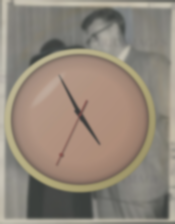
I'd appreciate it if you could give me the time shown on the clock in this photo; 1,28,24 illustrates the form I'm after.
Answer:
4,55,34
